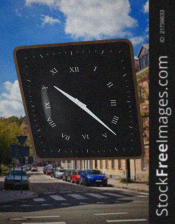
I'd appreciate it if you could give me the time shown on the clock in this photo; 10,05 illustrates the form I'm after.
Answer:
10,23
